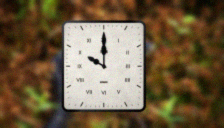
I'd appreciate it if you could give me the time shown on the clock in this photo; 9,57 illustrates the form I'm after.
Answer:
10,00
